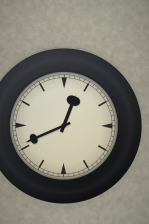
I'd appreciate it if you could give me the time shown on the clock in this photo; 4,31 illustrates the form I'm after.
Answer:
12,41
